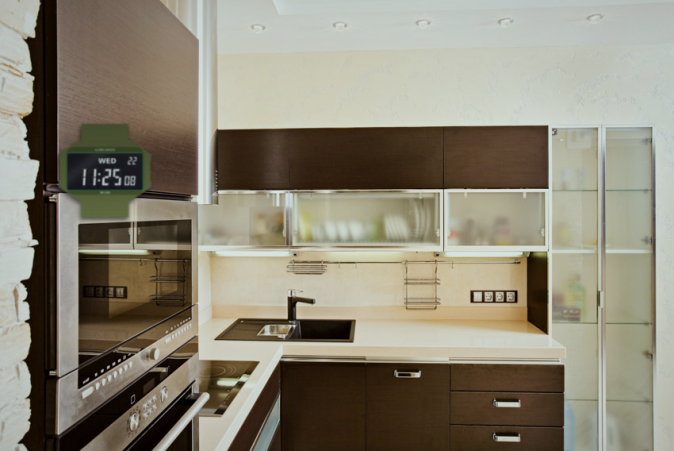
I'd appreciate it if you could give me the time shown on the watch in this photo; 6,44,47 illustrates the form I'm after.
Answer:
11,25,08
